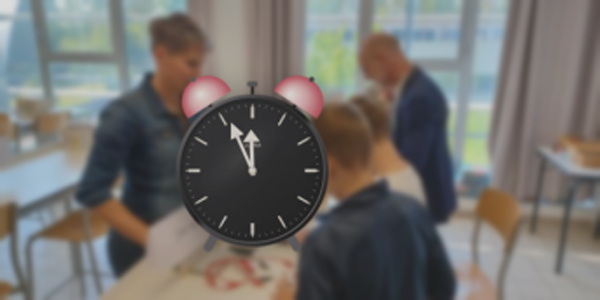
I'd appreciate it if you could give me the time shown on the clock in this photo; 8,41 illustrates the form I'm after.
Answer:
11,56
